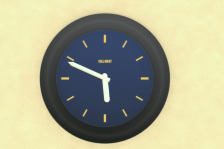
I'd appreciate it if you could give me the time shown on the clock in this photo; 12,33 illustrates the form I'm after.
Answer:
5,49
